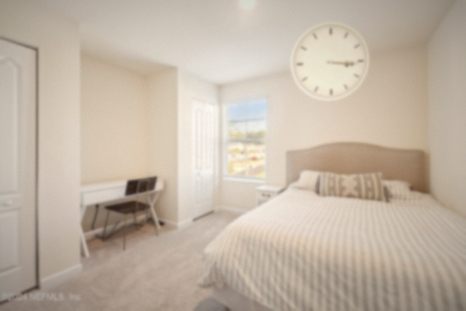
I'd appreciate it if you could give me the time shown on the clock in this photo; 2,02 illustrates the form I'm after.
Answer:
3,16
